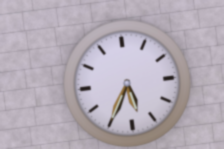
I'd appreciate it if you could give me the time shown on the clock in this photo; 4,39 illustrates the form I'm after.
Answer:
5,35
